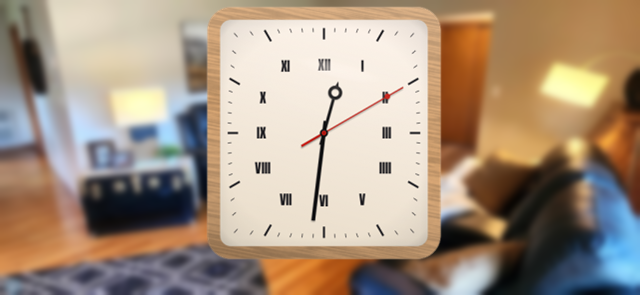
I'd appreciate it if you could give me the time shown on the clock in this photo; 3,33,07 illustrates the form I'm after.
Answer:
12,31,10
